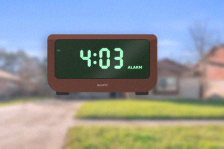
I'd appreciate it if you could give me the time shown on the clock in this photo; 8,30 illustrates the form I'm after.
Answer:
4,03
